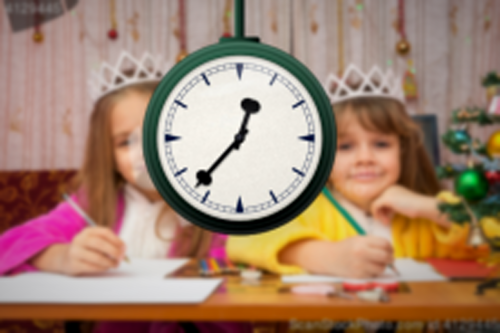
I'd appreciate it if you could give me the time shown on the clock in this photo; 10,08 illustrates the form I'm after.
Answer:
12,37
